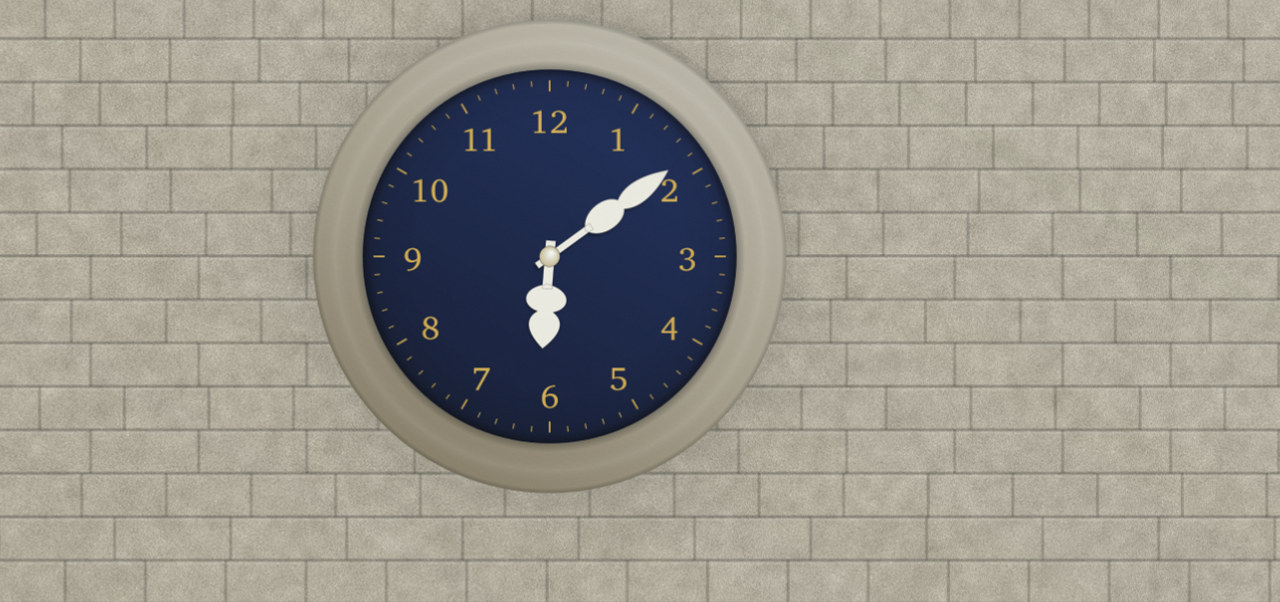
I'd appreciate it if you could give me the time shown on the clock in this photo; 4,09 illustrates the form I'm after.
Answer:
6,09
